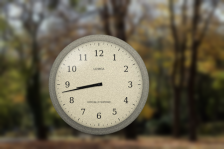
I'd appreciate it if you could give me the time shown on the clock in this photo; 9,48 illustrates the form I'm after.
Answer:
8,43
